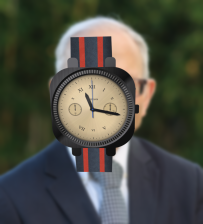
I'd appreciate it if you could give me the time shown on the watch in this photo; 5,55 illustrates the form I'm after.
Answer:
11,17
